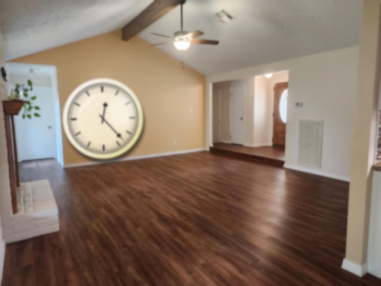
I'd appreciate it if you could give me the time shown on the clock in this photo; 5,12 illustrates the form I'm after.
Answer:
12,23
